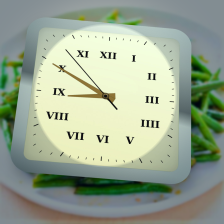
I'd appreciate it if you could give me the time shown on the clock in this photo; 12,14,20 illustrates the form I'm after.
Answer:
8,49,53
